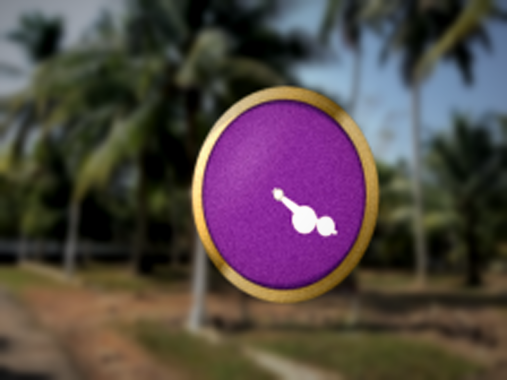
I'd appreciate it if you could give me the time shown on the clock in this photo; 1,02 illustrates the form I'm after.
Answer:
4,20
